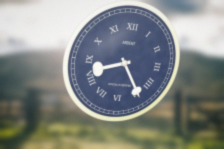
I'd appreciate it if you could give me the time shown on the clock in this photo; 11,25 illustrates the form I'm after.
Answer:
8,24
